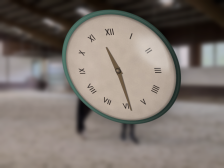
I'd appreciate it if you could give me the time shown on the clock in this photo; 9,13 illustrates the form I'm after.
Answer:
11,29
